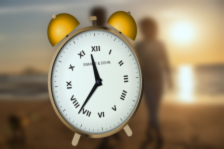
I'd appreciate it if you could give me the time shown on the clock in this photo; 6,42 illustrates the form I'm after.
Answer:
11,37
